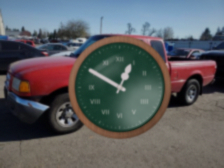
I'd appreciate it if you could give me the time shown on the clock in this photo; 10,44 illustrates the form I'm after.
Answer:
12,50
